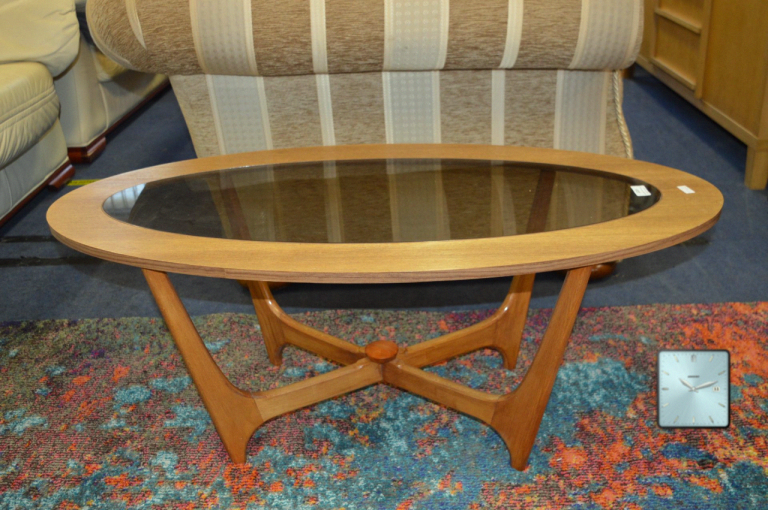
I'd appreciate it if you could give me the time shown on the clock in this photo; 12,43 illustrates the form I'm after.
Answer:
10,12
